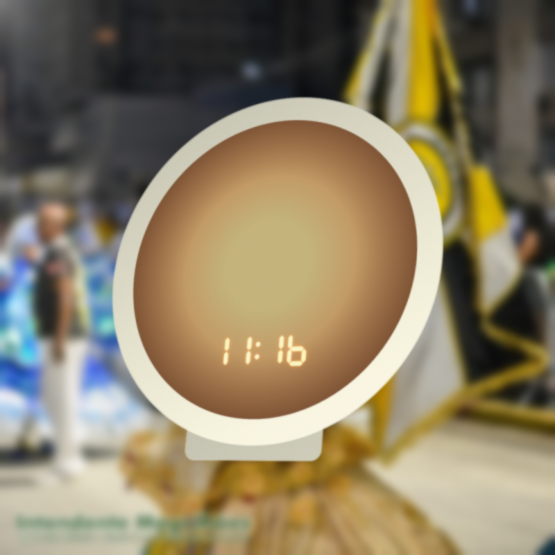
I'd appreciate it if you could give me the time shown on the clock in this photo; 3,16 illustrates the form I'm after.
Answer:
11,16
